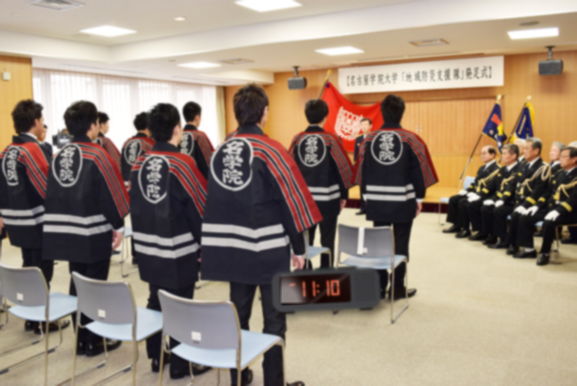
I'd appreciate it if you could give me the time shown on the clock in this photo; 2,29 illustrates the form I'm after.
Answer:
11,10
